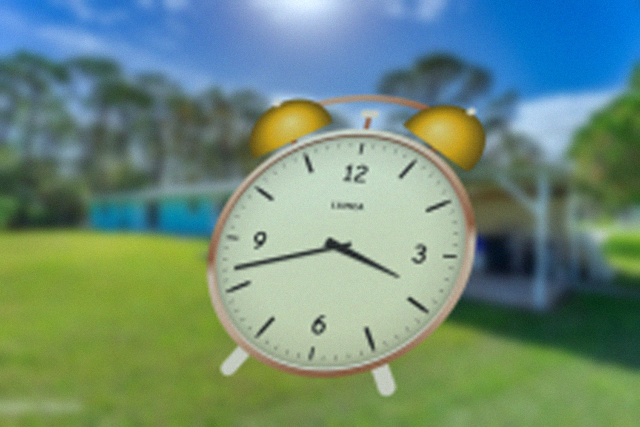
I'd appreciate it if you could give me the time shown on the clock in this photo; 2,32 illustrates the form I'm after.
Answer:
3,42
